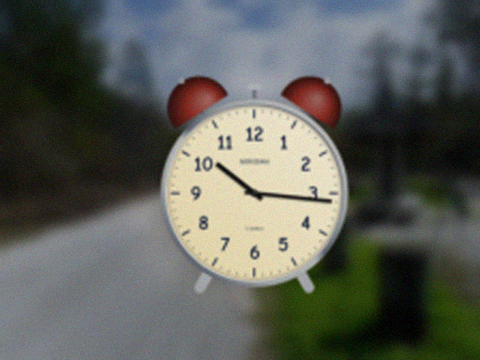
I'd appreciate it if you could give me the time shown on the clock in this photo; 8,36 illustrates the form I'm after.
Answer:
10,16
